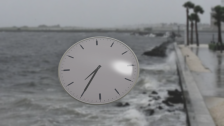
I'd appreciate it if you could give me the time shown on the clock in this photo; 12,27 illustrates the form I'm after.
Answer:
7,35
